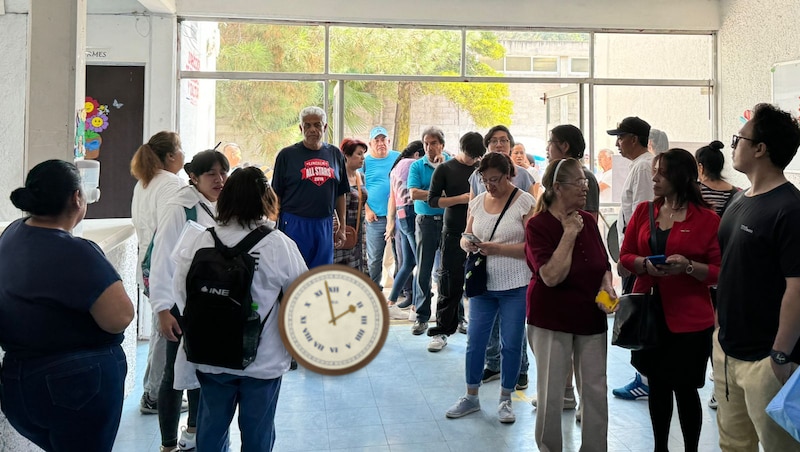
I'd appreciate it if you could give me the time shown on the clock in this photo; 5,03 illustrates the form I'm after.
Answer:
1,58
